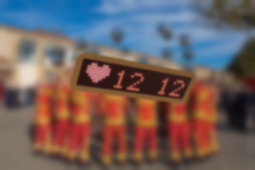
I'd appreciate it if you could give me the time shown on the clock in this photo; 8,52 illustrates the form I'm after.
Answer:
12,12
